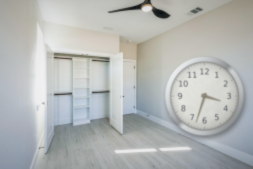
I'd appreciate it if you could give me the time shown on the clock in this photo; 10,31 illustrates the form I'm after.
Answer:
3,33
